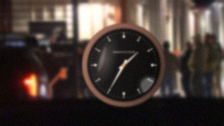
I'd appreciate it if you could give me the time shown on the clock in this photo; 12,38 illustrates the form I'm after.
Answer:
1,35
